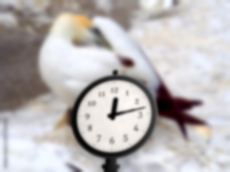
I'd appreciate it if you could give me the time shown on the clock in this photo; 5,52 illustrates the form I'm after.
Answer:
12,13
